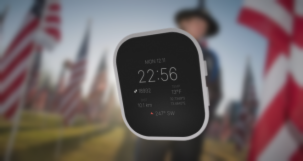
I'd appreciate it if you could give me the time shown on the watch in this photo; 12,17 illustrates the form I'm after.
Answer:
22,56
